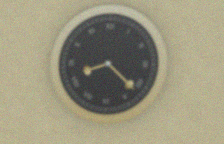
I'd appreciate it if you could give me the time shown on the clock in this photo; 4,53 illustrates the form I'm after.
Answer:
8,22
